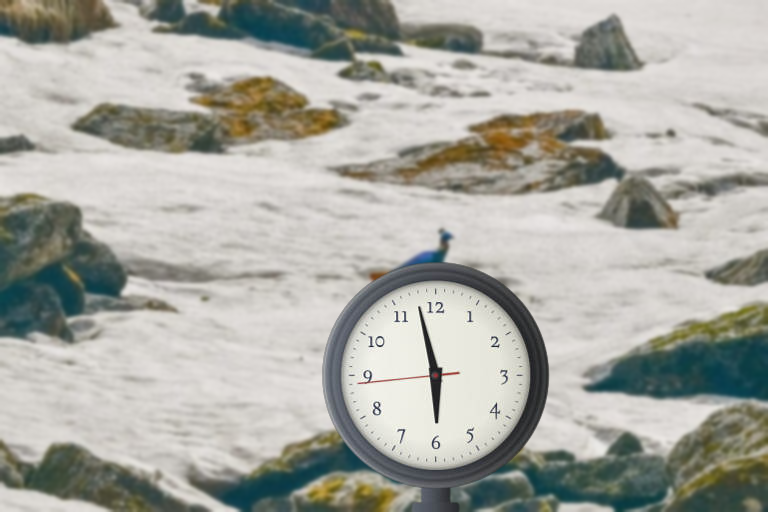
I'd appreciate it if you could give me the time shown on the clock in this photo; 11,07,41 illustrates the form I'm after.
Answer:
5,57,44
